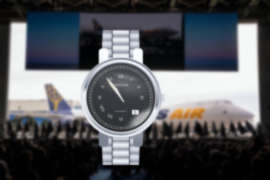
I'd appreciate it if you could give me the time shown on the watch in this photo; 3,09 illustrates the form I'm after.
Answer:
10,54
